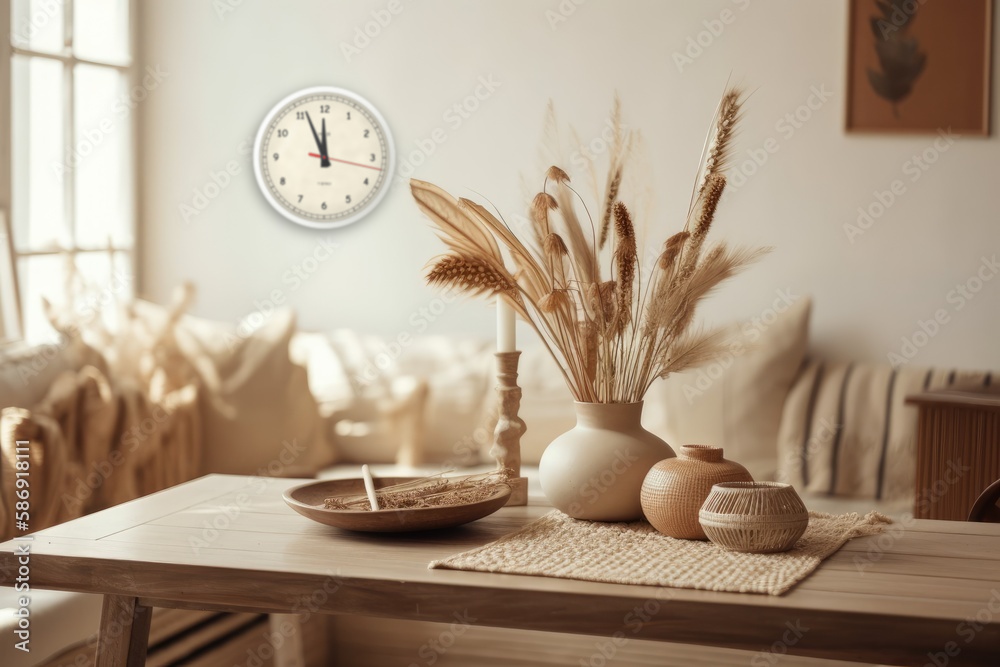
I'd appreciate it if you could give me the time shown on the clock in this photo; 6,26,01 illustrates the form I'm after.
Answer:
11,56,17
